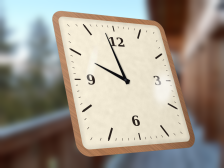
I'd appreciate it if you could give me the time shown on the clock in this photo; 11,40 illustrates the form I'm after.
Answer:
9,58
